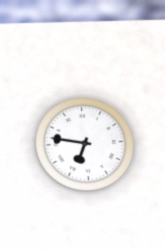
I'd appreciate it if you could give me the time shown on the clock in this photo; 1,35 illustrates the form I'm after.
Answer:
6,47
